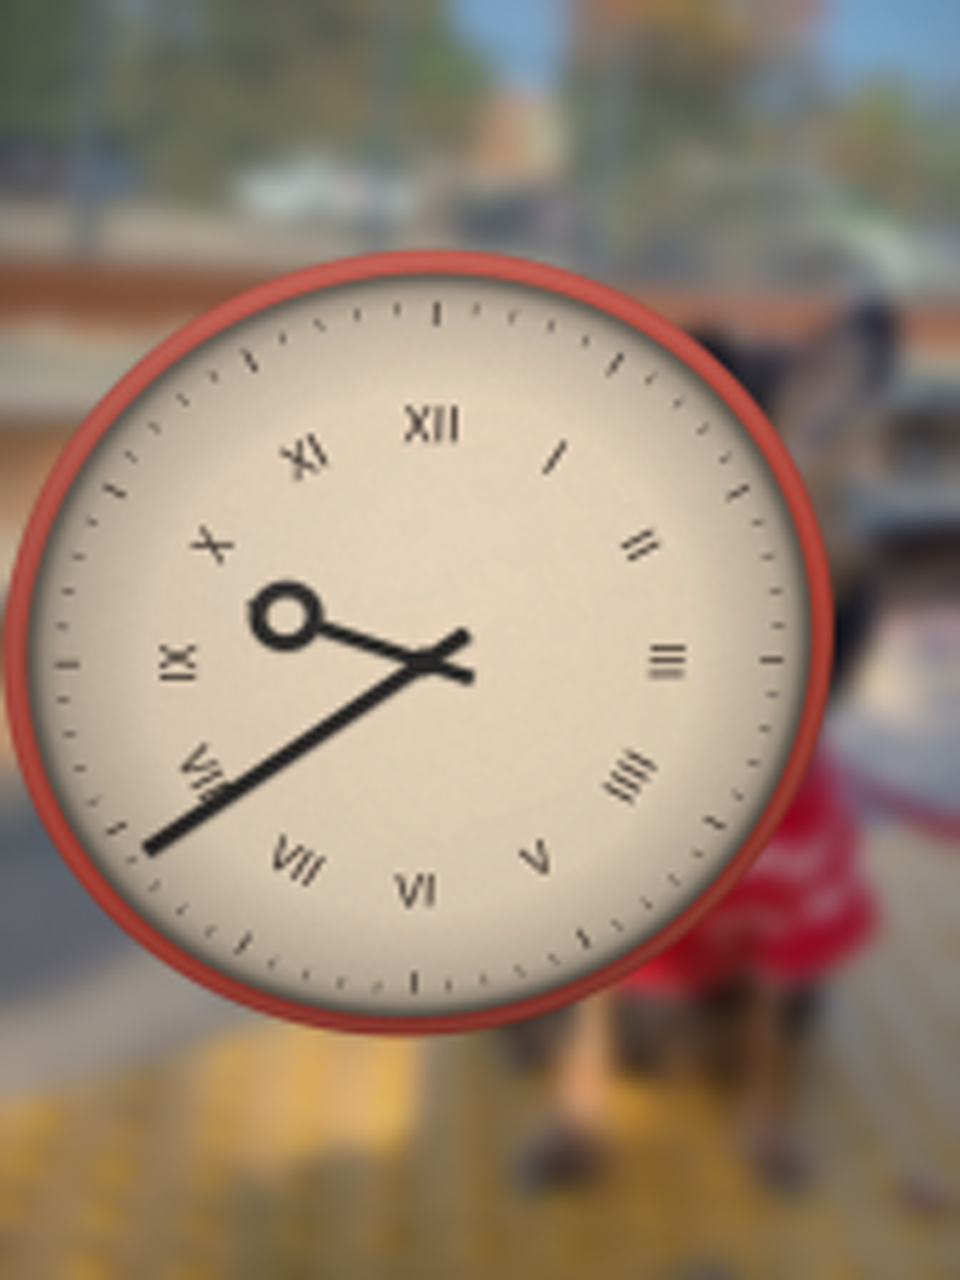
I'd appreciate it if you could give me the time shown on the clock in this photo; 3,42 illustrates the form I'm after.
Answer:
9,39
